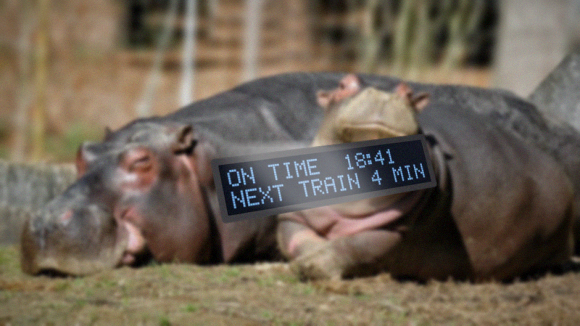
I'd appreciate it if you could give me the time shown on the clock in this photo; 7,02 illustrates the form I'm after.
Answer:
18,41
